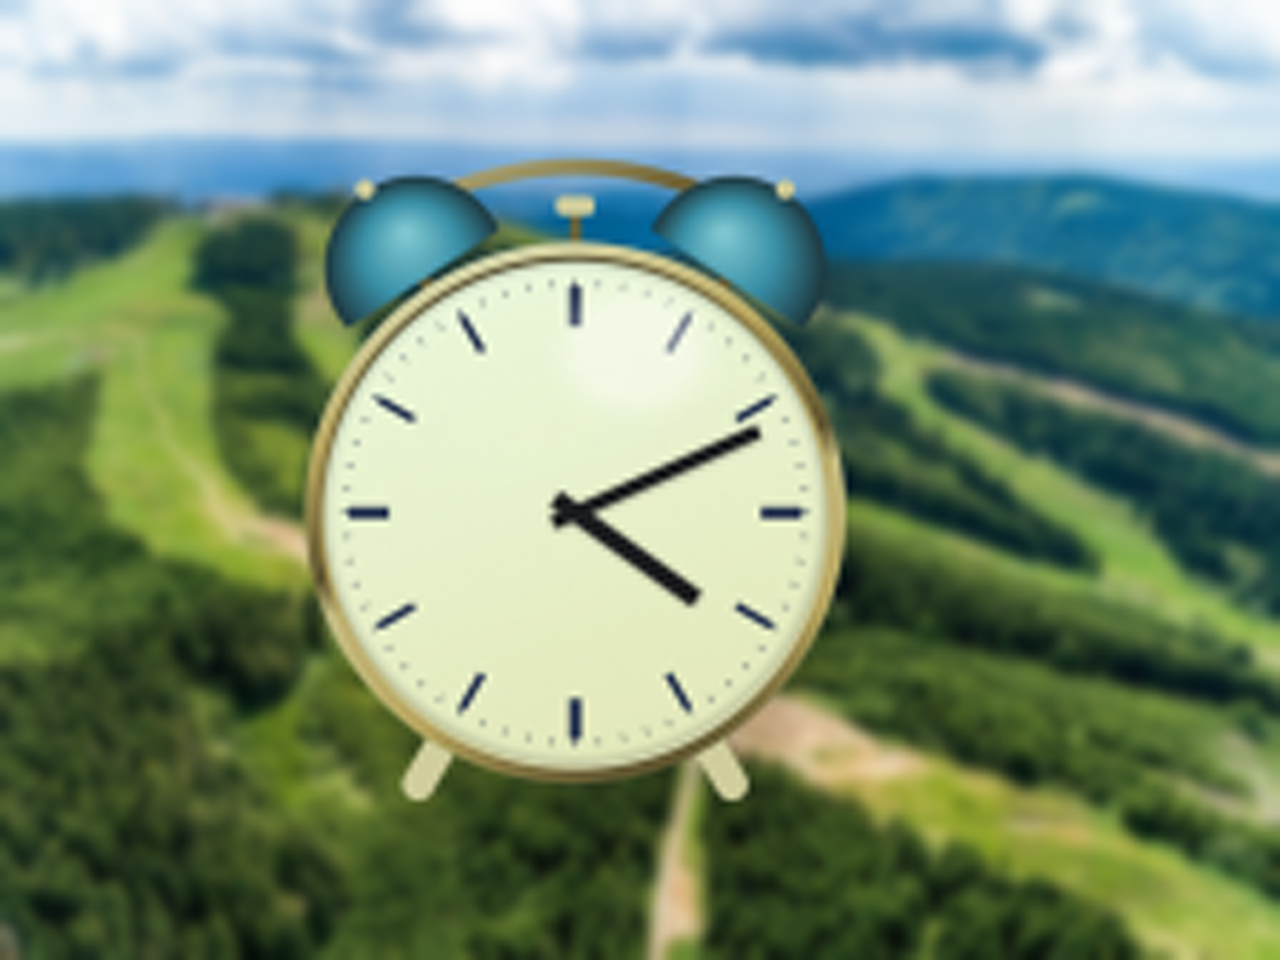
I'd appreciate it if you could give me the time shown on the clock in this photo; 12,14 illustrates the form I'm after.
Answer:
4,11
